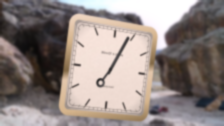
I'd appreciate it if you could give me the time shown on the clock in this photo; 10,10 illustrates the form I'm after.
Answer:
7,04
